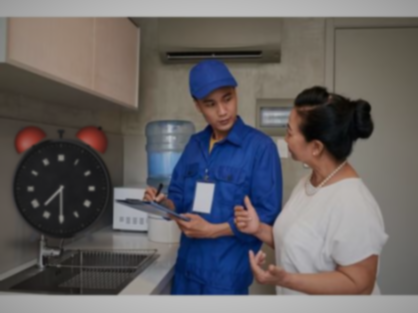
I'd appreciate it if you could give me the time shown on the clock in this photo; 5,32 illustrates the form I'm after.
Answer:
7,30
